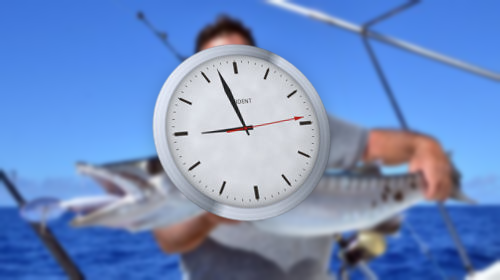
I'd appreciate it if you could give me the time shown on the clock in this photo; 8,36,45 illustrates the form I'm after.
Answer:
8,57,14
